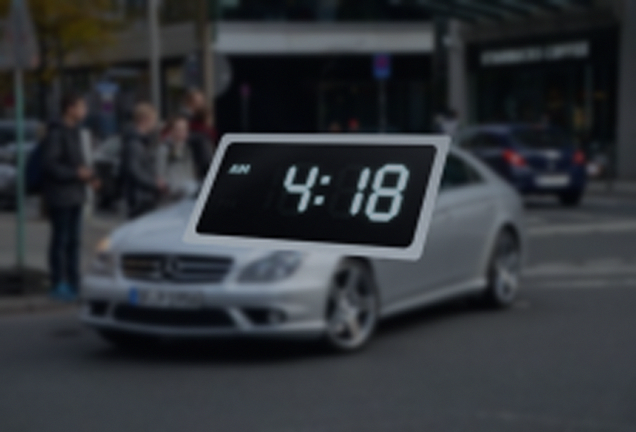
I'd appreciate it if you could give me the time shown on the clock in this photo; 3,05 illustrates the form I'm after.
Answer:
4,18
